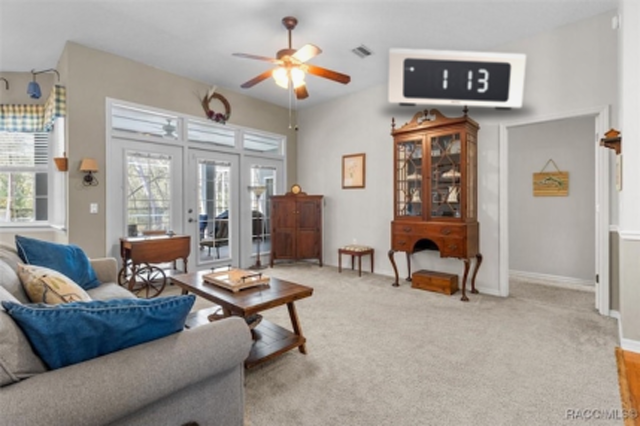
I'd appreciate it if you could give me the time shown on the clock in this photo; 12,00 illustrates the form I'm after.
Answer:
1,13
